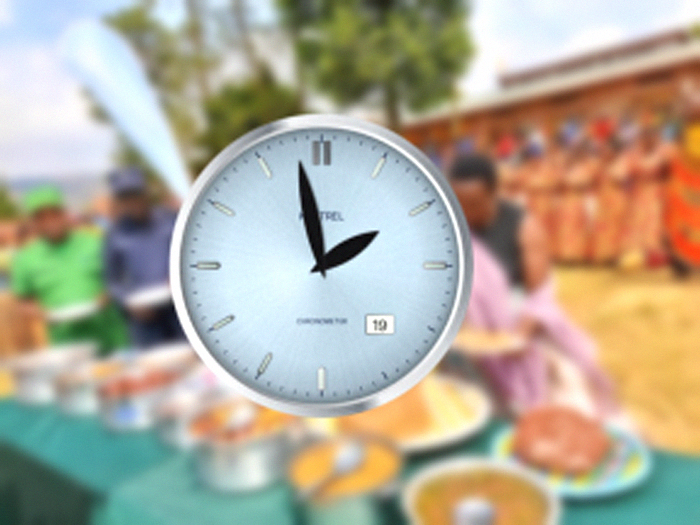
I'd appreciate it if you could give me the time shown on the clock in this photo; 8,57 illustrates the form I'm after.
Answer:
1,58
